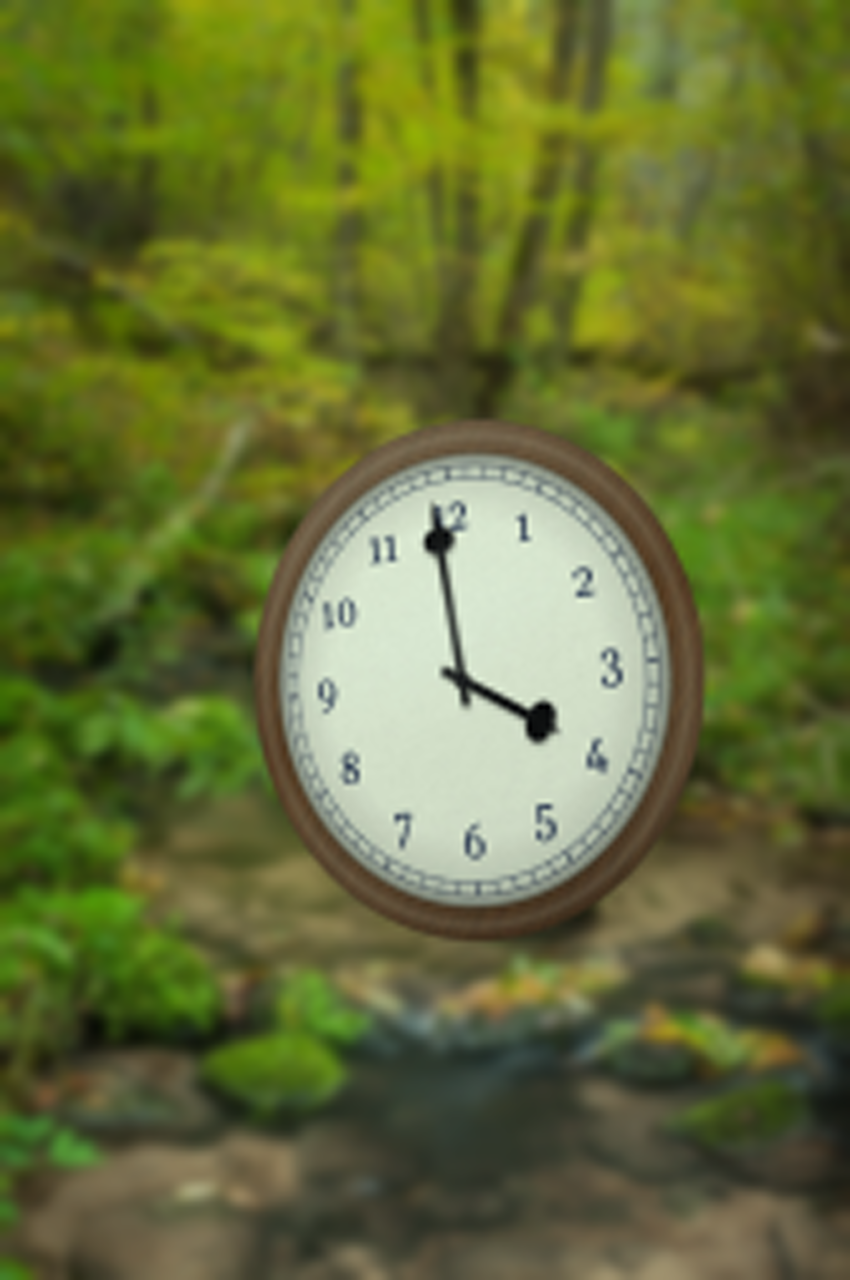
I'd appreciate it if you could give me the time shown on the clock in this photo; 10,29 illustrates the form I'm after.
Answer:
3,59
